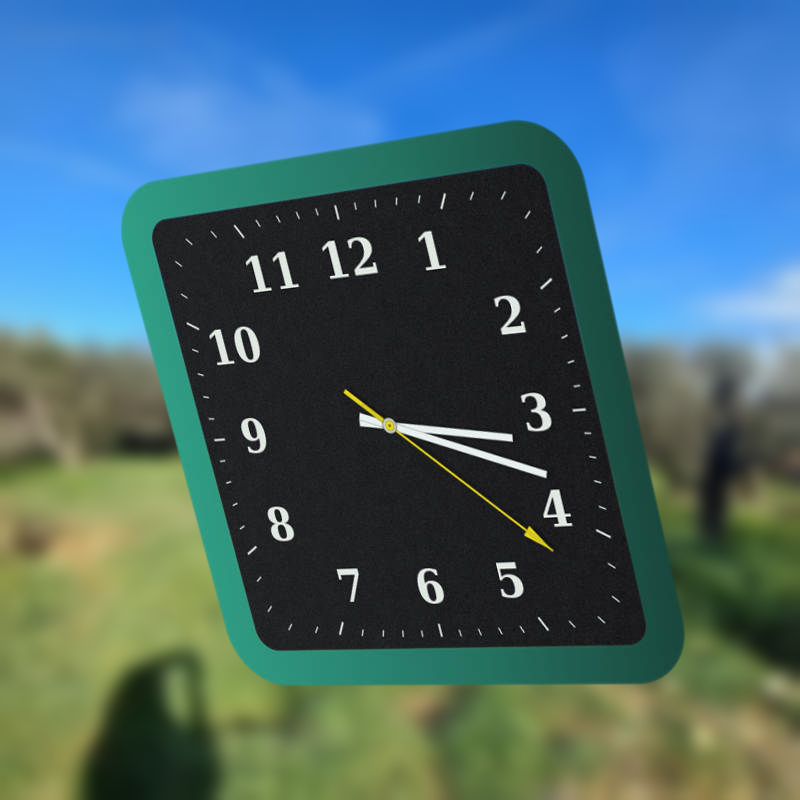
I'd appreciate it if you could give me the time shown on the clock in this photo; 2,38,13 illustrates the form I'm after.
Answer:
3,18,22
